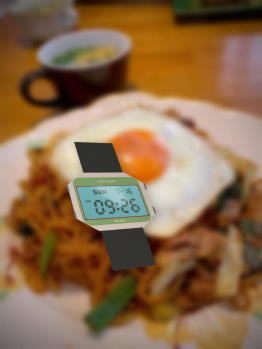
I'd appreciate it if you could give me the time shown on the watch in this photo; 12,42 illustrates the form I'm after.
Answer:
9,26
